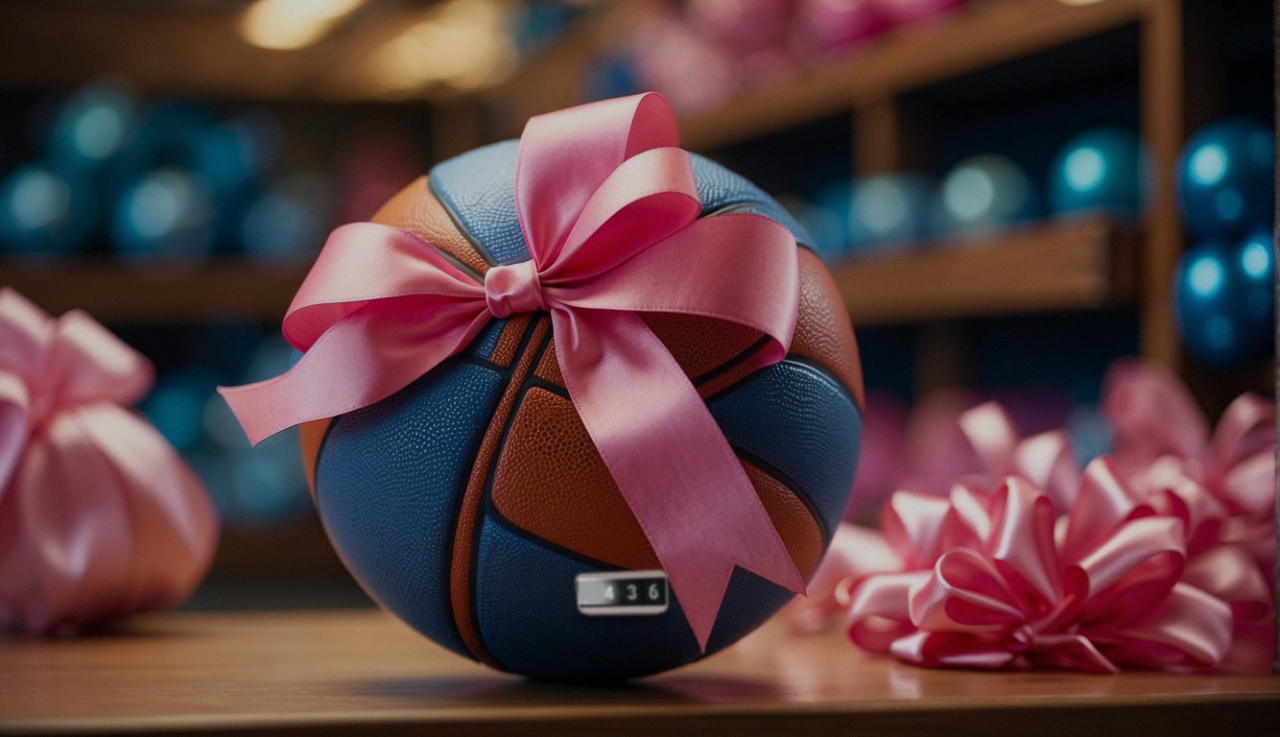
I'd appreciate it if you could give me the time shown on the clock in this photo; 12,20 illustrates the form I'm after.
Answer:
4,36
